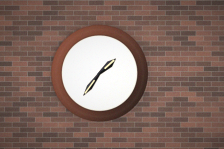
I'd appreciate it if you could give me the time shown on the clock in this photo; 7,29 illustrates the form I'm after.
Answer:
1,36
